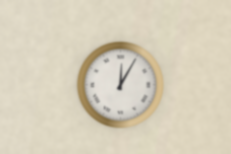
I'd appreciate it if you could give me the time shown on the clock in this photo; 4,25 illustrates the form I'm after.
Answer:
12,05
